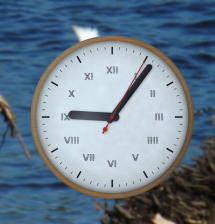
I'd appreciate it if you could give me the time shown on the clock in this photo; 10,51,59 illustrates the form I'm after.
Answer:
9,06,05
